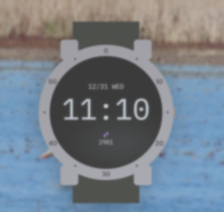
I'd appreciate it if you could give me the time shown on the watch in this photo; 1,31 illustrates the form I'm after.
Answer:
11,10
